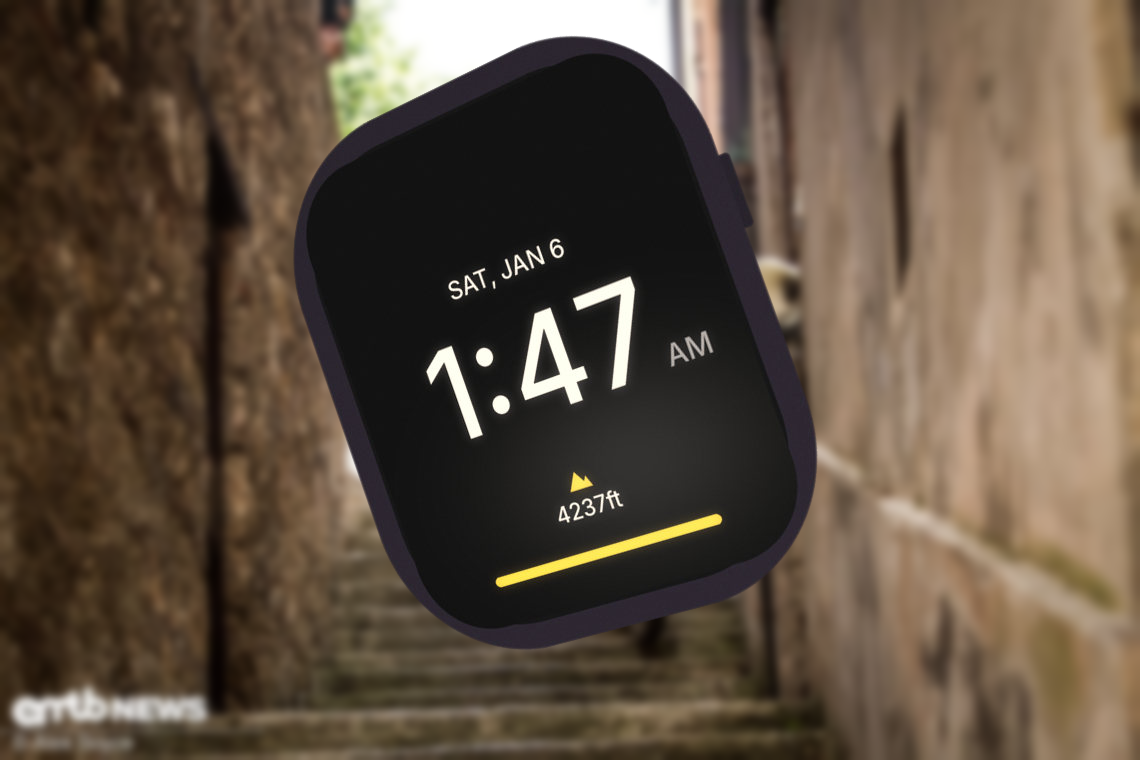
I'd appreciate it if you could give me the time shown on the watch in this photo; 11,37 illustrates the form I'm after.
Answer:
1,47
